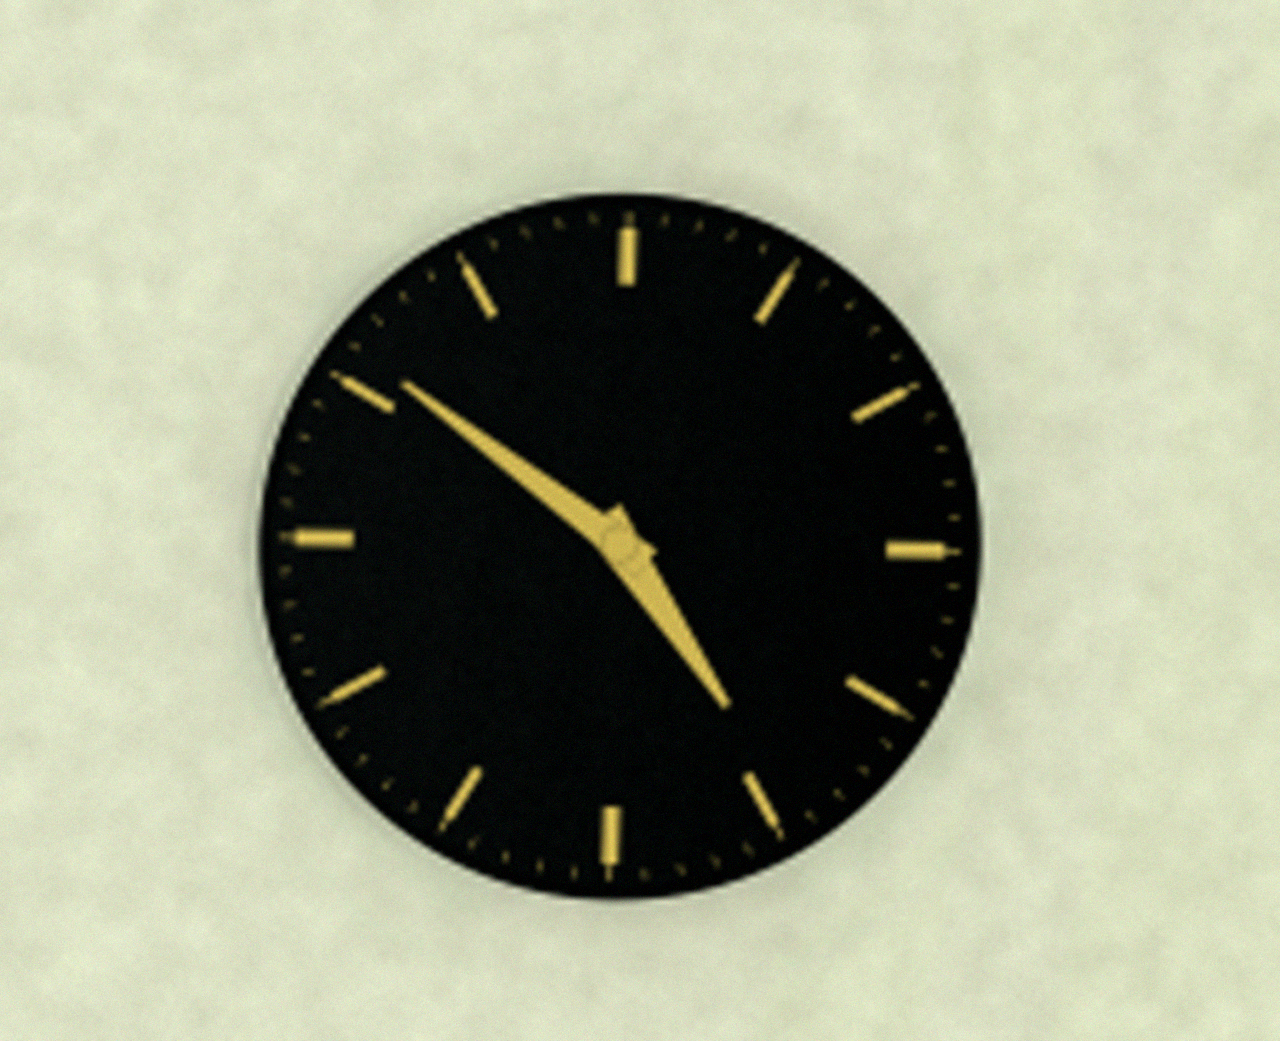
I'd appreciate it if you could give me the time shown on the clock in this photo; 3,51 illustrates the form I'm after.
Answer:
4,51
